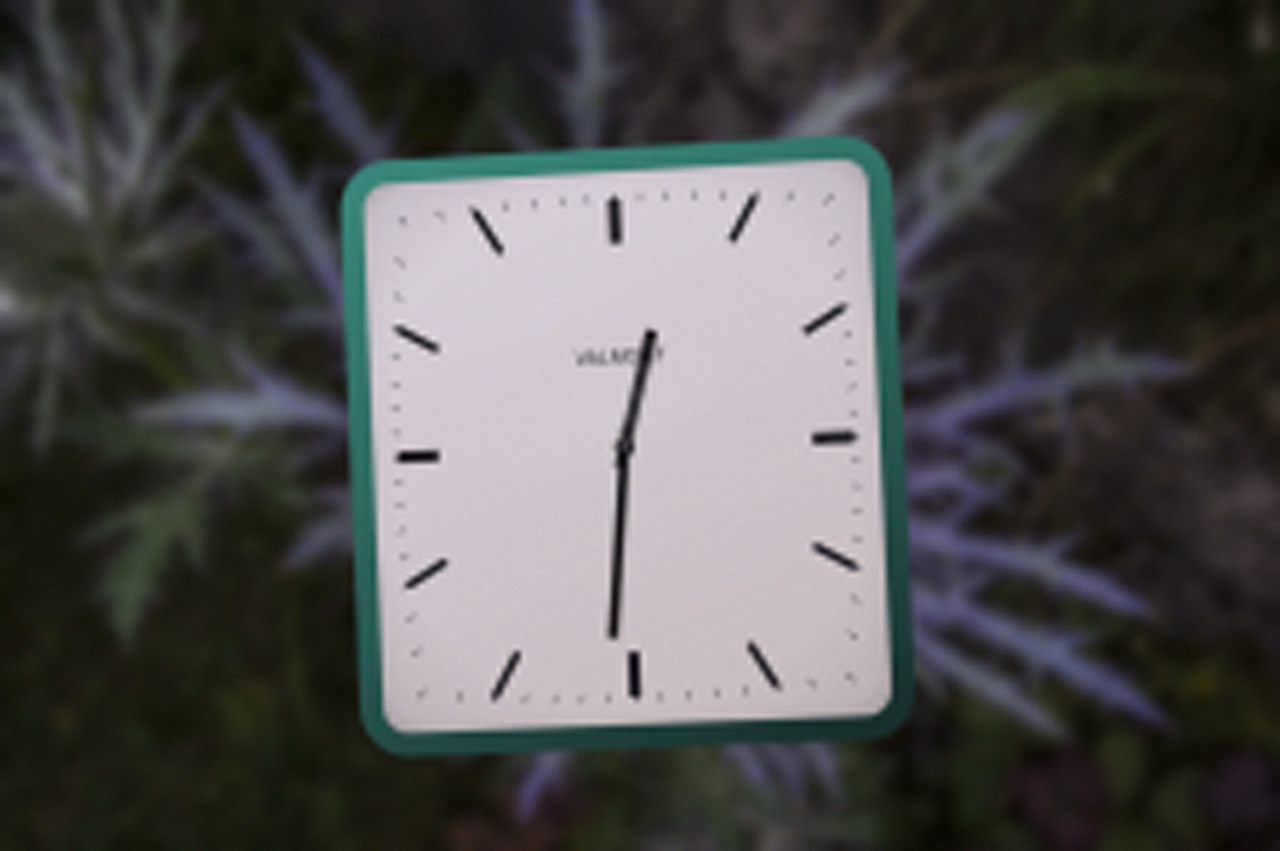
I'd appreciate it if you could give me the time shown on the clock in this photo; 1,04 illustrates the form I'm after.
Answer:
12,31
